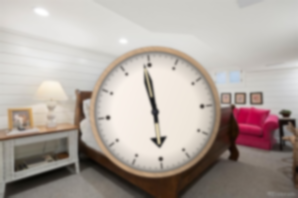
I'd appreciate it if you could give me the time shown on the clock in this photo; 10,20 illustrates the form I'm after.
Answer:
5,59
